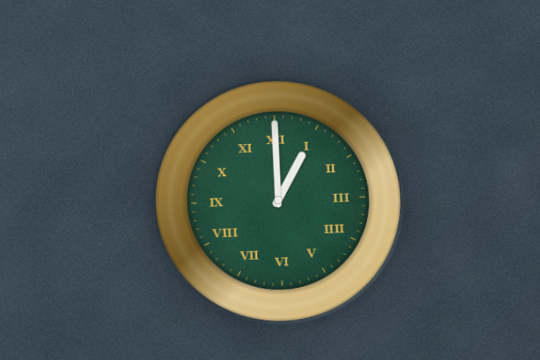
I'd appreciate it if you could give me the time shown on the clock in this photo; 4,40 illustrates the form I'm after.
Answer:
1,00
